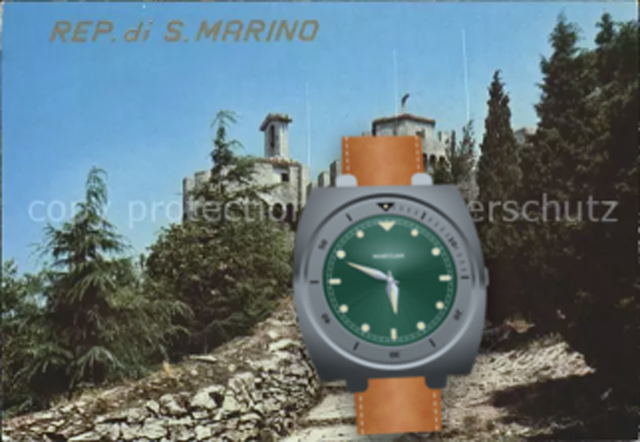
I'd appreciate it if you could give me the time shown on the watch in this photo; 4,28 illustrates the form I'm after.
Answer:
5,49
